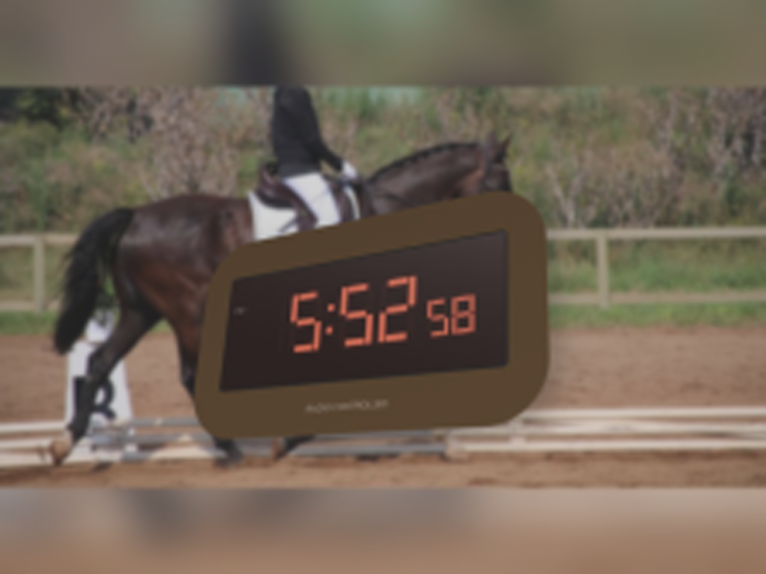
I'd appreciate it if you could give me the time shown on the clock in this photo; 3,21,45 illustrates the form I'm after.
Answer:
5,52,58
